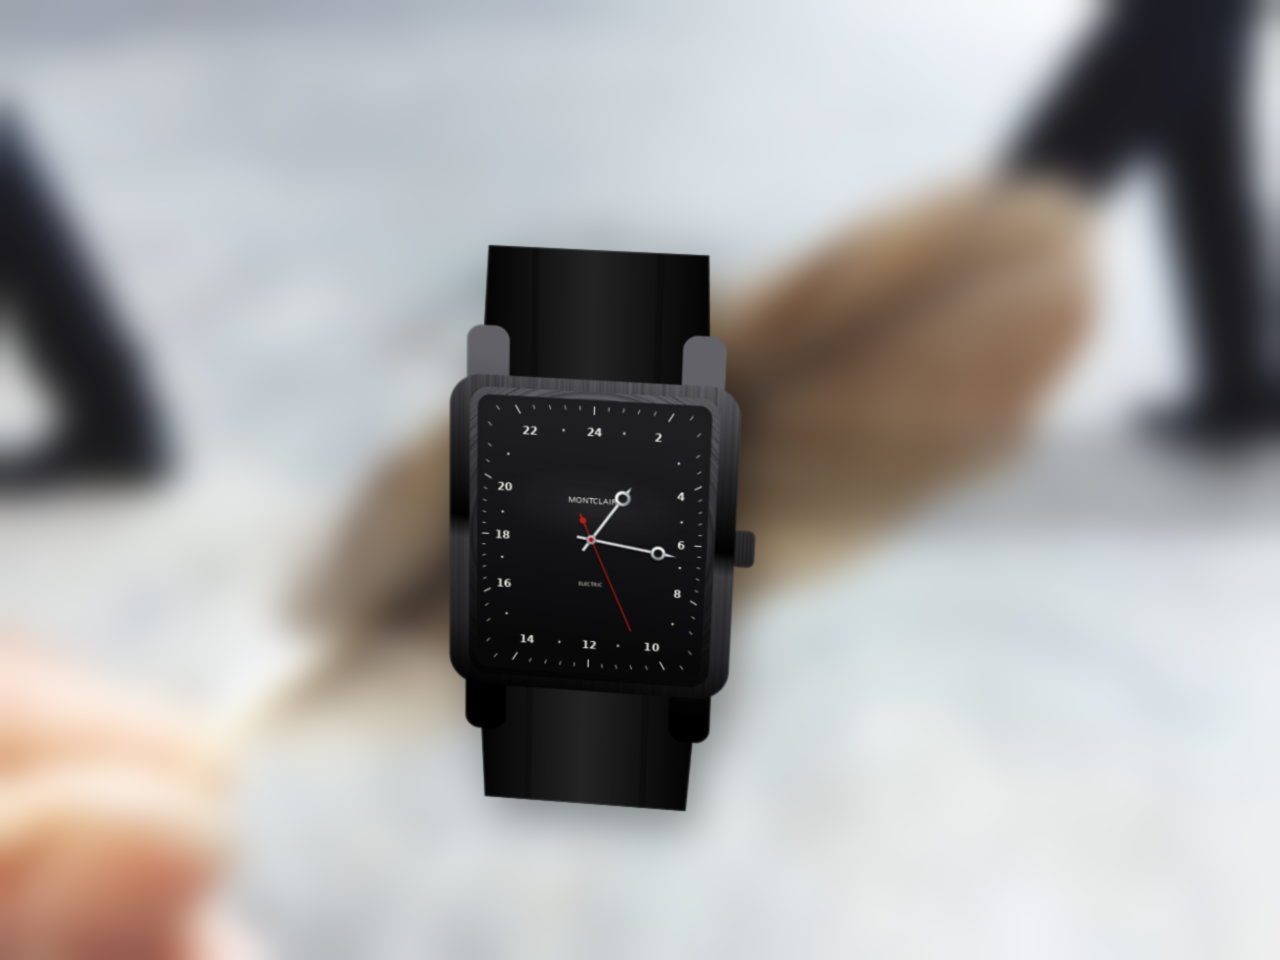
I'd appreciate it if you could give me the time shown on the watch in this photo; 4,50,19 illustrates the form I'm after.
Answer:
2,16,26
